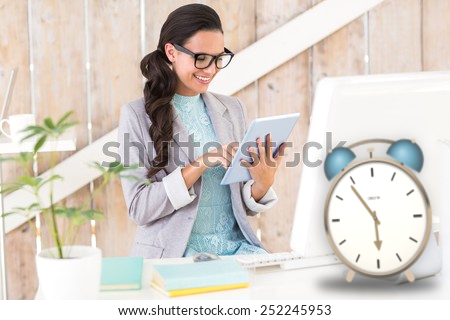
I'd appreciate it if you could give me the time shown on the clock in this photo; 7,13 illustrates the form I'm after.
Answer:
5,54
